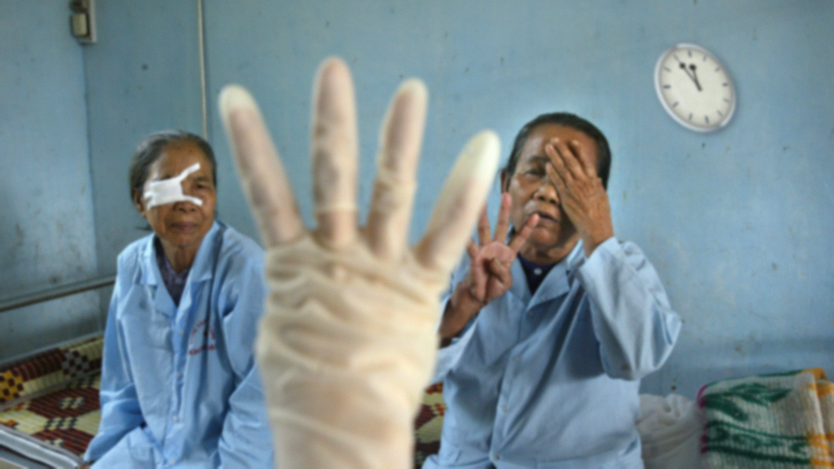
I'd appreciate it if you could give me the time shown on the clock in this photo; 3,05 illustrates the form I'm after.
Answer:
11,55
